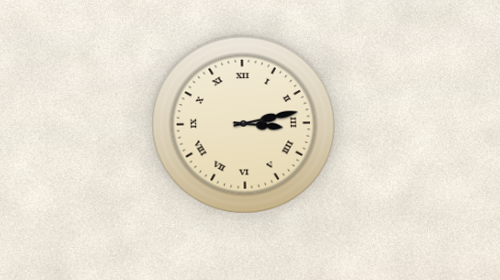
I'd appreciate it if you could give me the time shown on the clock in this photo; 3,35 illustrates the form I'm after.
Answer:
3,13
